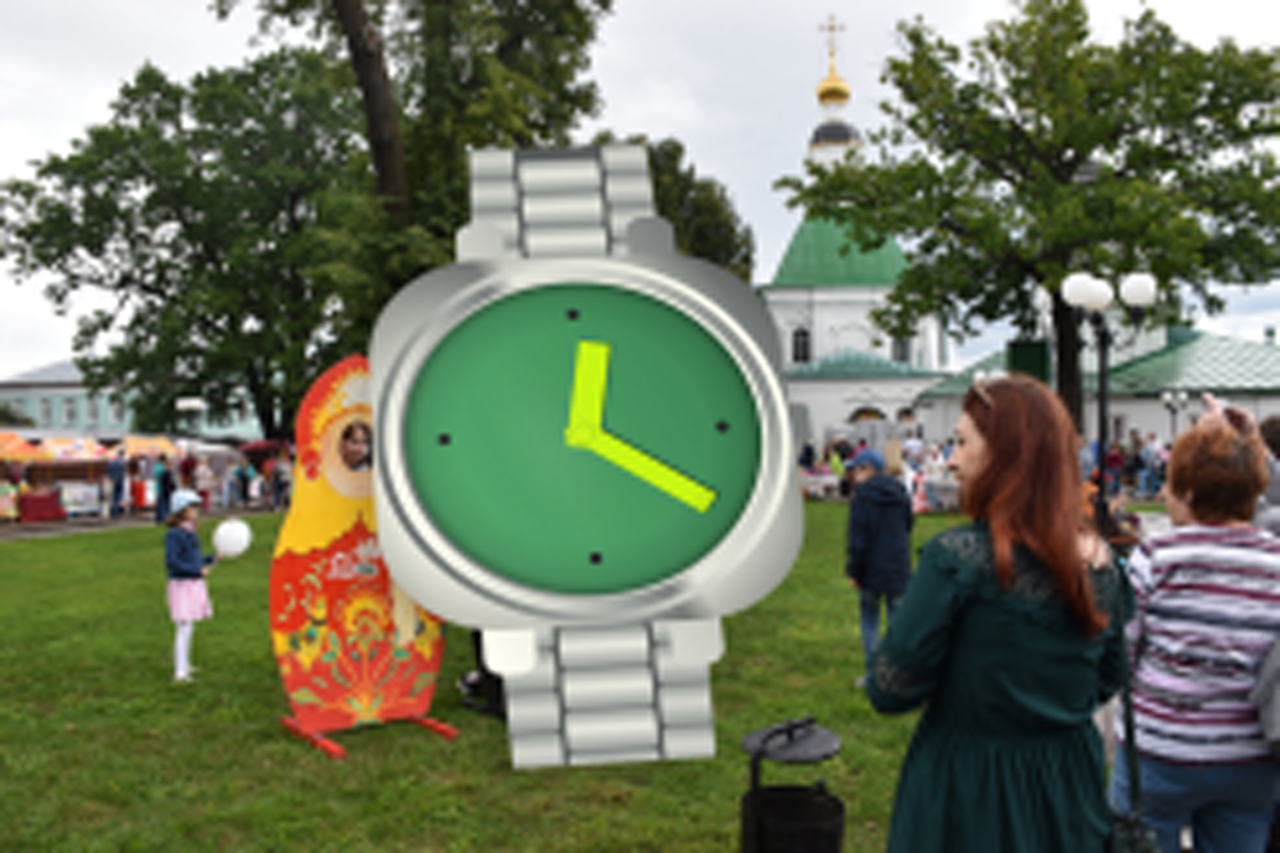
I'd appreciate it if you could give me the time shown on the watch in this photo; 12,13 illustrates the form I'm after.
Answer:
12,21
